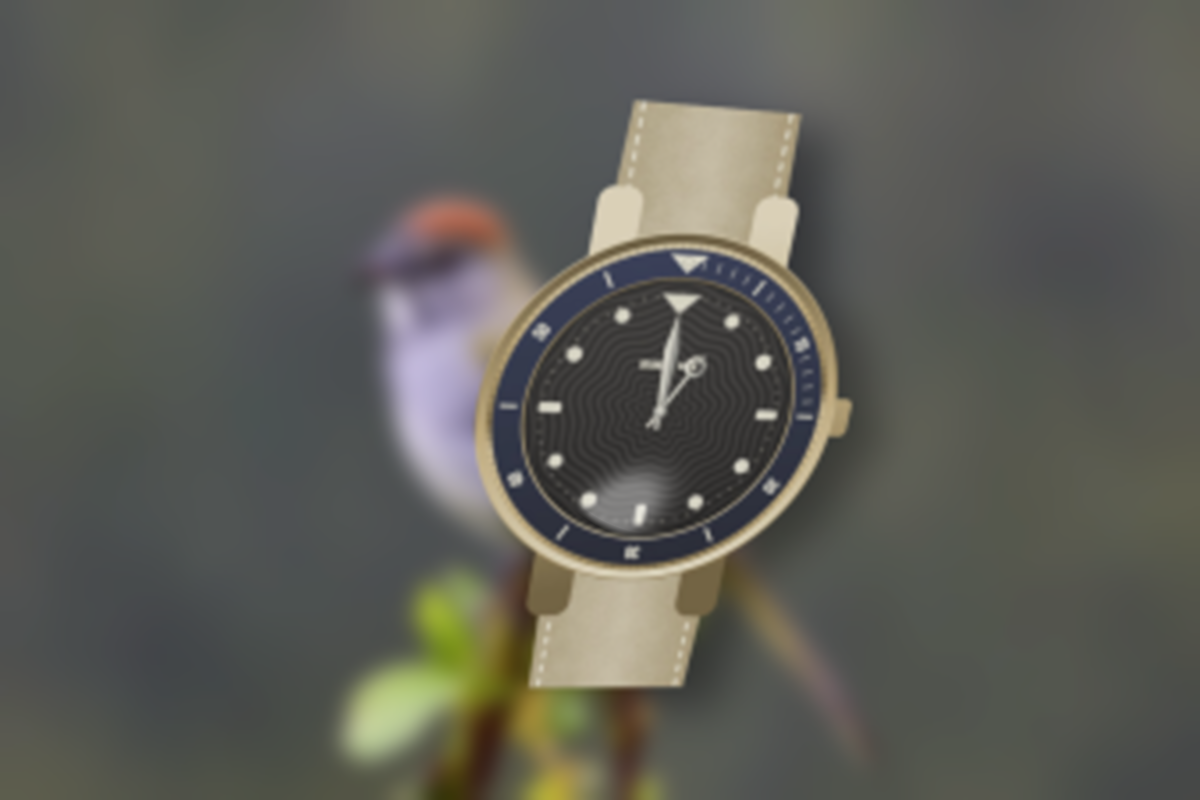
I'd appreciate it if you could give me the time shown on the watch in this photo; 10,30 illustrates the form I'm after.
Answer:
1,00
